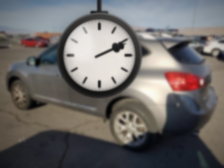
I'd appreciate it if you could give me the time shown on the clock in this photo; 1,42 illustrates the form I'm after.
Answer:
2,11
